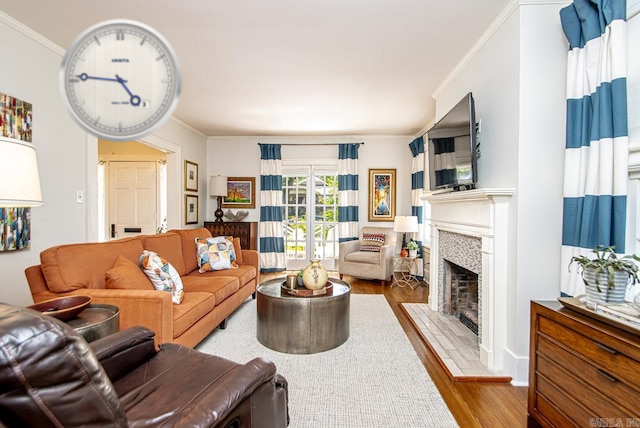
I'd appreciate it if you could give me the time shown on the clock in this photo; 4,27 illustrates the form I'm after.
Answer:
4,46
